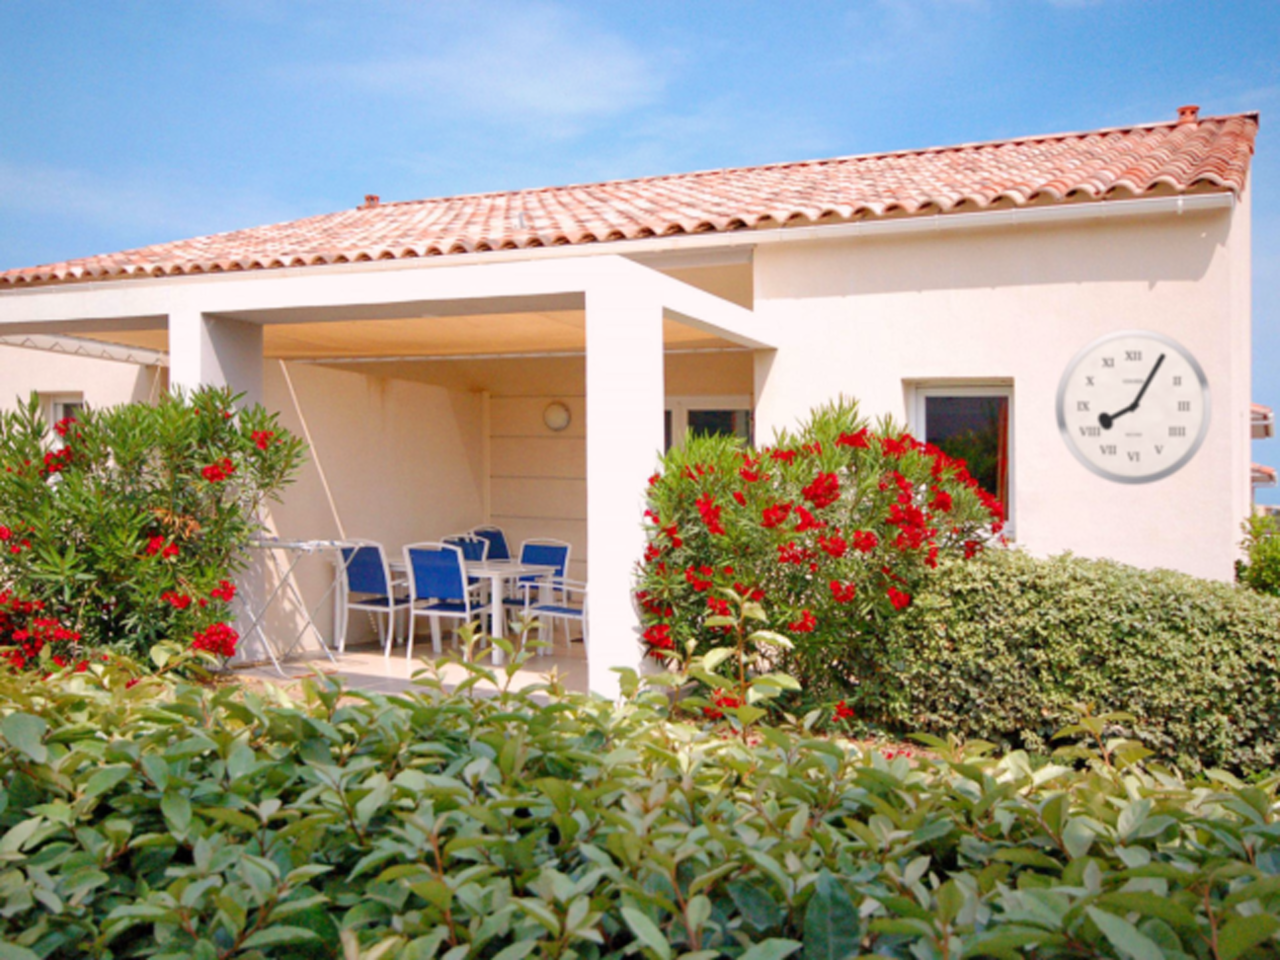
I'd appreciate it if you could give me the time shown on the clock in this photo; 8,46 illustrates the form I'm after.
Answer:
8,05
